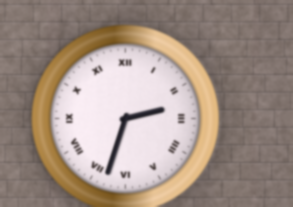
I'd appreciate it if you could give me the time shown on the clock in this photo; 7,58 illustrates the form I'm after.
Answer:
2,33
